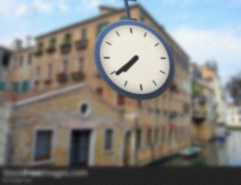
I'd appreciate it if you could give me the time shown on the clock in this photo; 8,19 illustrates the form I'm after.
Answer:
7,39
